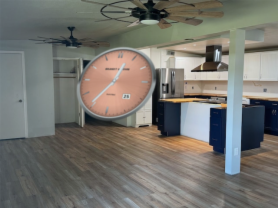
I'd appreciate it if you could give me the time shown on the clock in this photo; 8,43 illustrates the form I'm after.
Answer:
12,36
